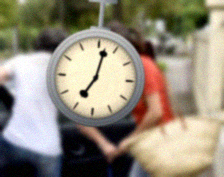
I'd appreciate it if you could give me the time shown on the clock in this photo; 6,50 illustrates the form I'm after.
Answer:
7,02
